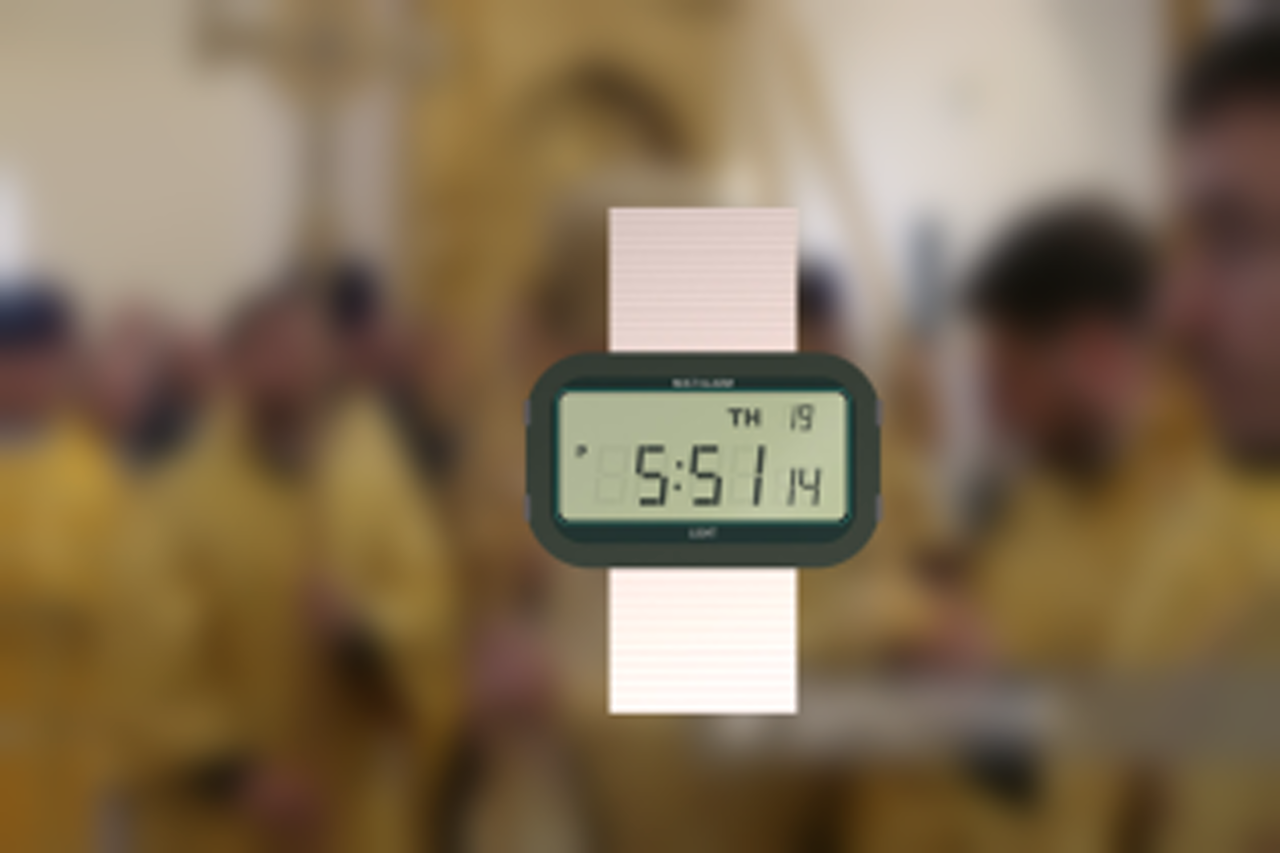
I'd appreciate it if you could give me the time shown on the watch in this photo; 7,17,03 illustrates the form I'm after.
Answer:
5,51,14
